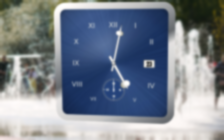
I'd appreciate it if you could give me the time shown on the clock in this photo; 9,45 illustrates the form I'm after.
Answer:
5,02
